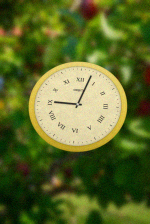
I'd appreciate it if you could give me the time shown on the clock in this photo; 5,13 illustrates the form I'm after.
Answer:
9,03
